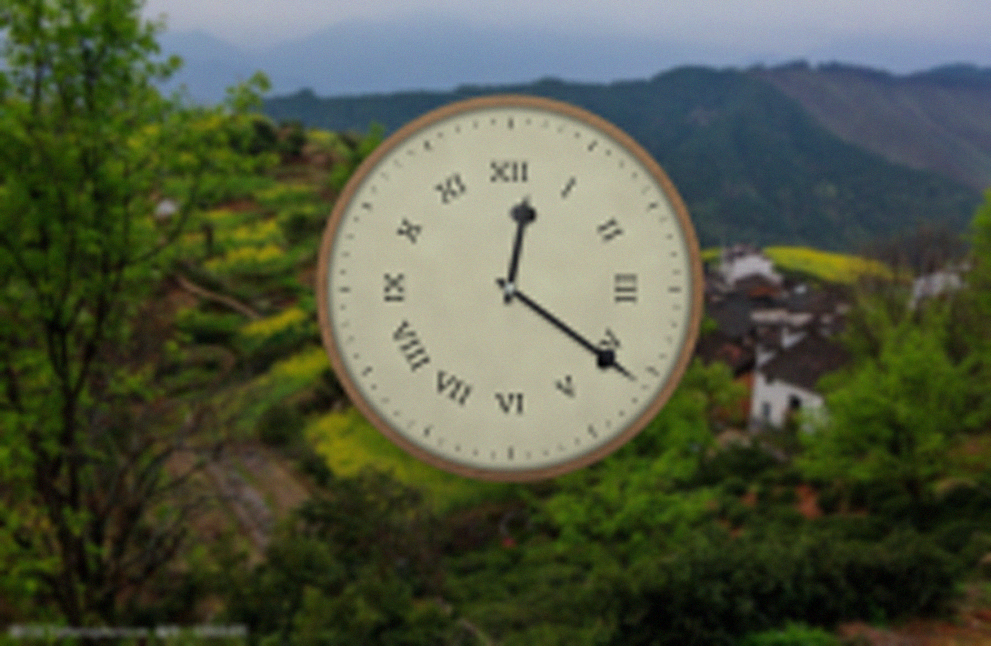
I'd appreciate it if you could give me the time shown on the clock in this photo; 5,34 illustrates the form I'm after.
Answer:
12,21
